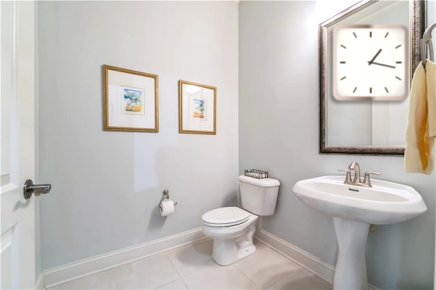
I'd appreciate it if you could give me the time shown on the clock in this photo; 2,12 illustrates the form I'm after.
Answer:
1,17
